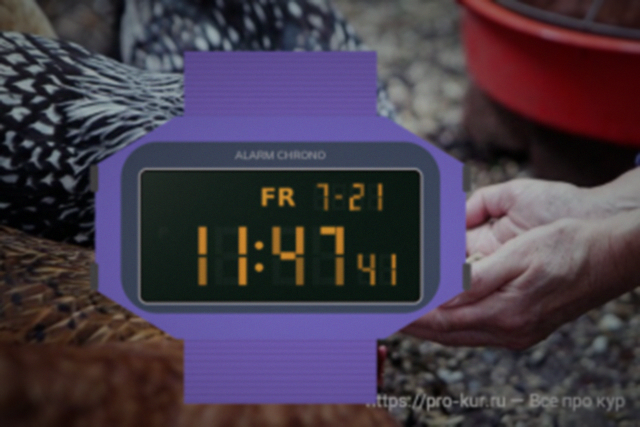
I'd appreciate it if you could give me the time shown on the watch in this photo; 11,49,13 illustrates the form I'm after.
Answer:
11,47,41
